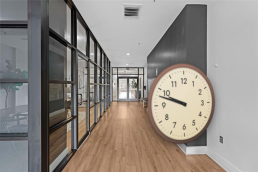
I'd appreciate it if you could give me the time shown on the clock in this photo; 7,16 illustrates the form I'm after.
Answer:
9,48
